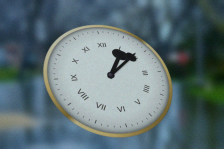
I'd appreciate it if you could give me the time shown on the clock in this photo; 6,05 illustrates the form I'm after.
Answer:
1,09
